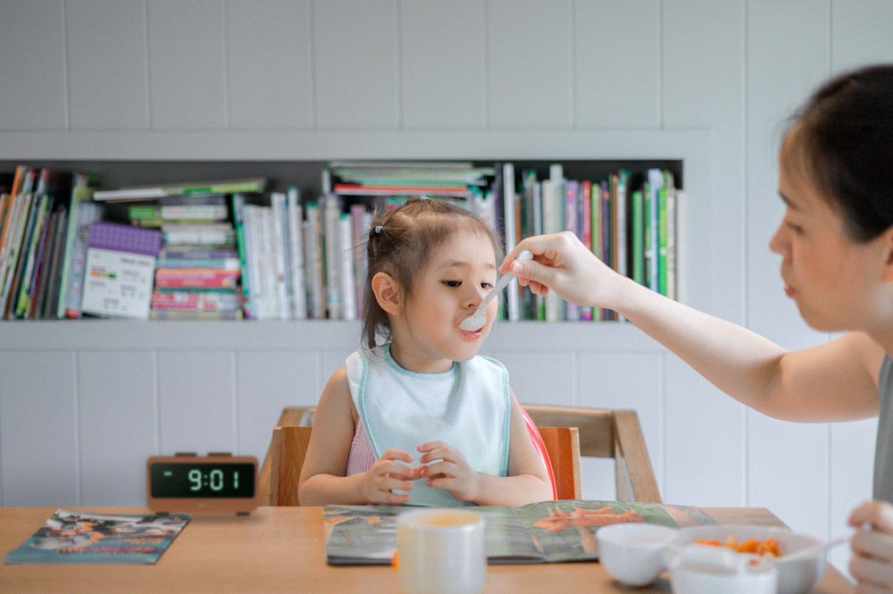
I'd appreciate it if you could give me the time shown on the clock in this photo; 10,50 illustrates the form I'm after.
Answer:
9,01
